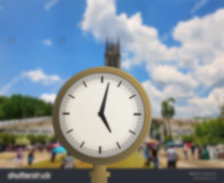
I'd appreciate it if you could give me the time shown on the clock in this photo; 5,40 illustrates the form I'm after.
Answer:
5,02
